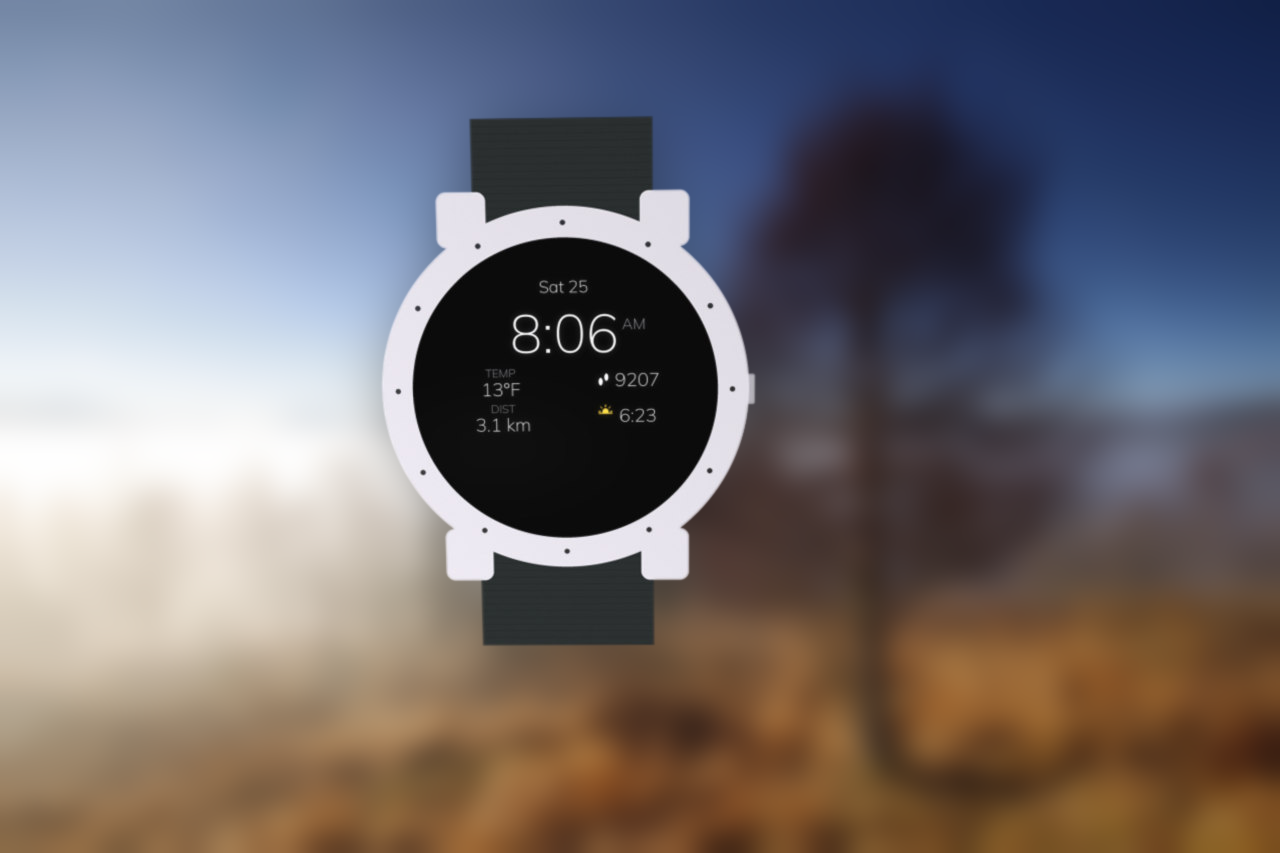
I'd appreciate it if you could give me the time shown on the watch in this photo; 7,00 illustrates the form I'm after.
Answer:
8,06
